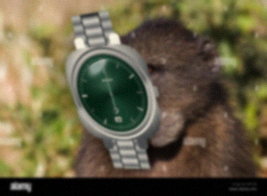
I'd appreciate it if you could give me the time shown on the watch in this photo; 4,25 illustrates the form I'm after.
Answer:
6,00
